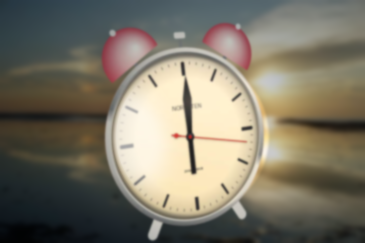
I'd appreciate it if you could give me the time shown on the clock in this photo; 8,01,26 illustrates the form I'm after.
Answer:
6,00,17
